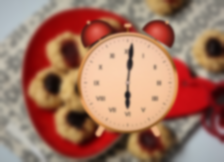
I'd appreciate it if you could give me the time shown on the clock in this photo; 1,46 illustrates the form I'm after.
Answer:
6,01
